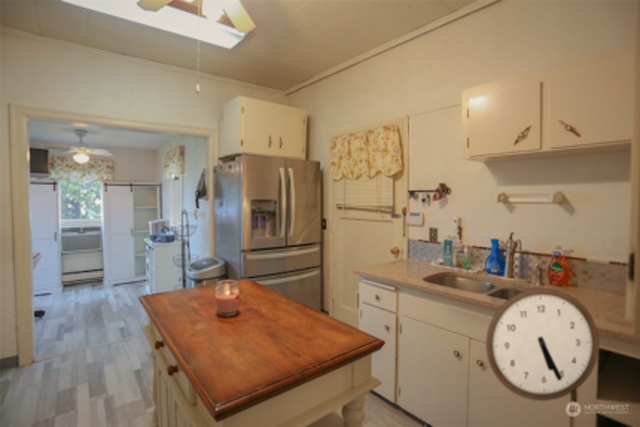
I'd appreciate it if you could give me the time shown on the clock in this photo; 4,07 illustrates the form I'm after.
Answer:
5,26
